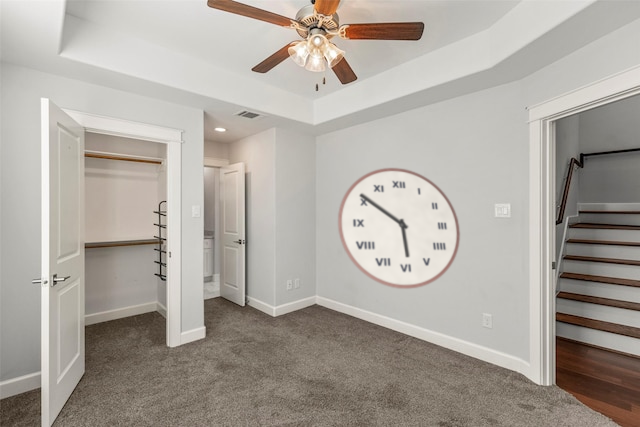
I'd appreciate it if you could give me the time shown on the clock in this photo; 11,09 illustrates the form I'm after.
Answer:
5,51
